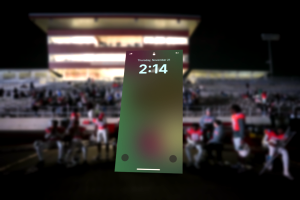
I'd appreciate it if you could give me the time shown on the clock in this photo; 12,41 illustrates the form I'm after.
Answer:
2,14
